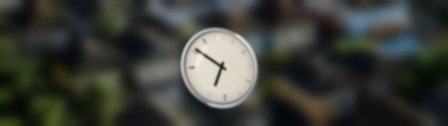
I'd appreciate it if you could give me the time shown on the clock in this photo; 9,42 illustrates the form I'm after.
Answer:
6,51
